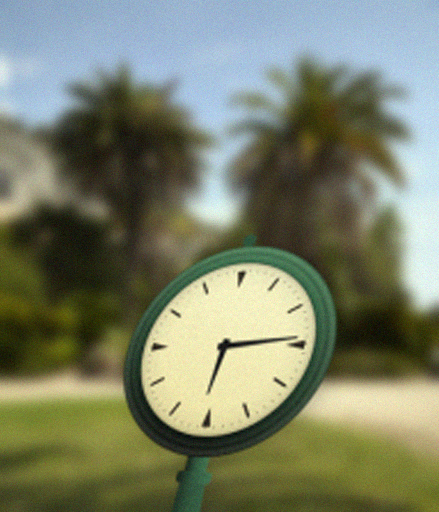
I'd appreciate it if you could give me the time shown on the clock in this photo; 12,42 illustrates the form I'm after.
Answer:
6,14
